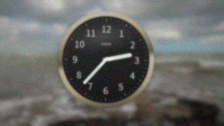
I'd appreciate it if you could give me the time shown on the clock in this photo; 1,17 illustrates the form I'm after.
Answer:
2,37
